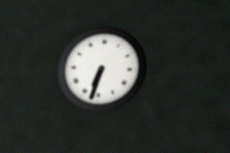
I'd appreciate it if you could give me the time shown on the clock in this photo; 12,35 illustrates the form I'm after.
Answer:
6,32
